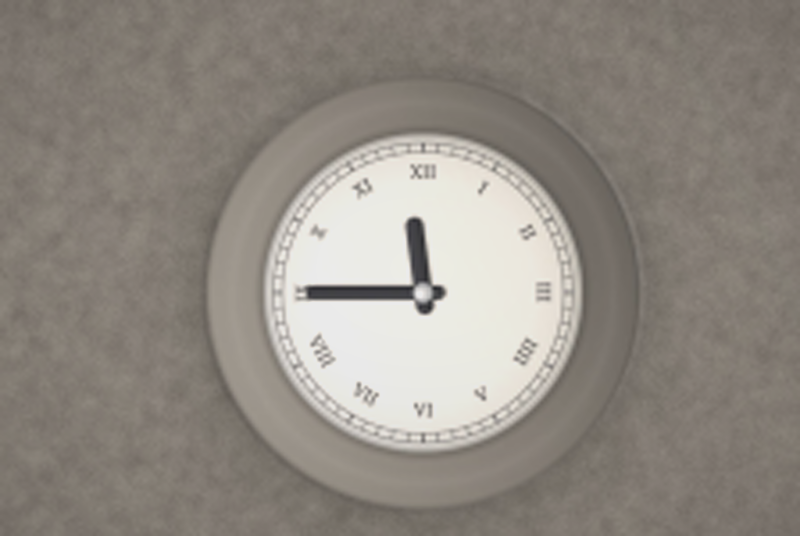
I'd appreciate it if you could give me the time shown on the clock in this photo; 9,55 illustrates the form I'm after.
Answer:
11,45
